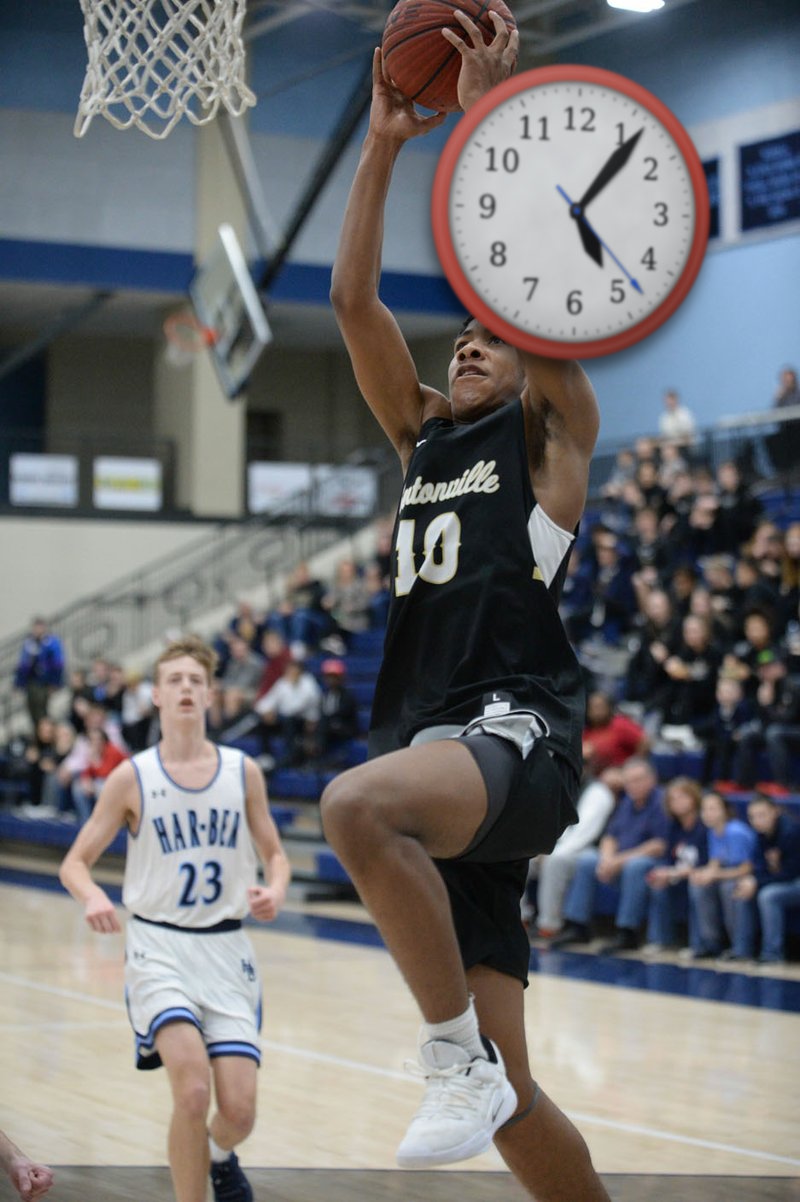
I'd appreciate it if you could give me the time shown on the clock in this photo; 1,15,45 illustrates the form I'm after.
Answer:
5,06,23
